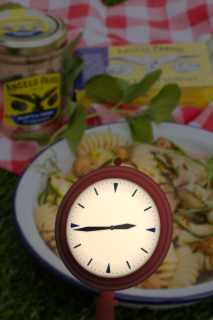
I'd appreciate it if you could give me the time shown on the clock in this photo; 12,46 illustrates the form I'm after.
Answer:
2,44
